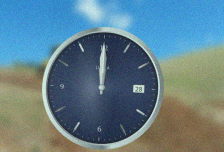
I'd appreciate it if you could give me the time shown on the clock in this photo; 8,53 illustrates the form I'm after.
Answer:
12,00
